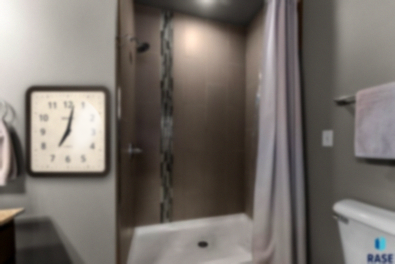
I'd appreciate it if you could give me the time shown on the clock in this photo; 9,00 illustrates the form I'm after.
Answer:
7,02
